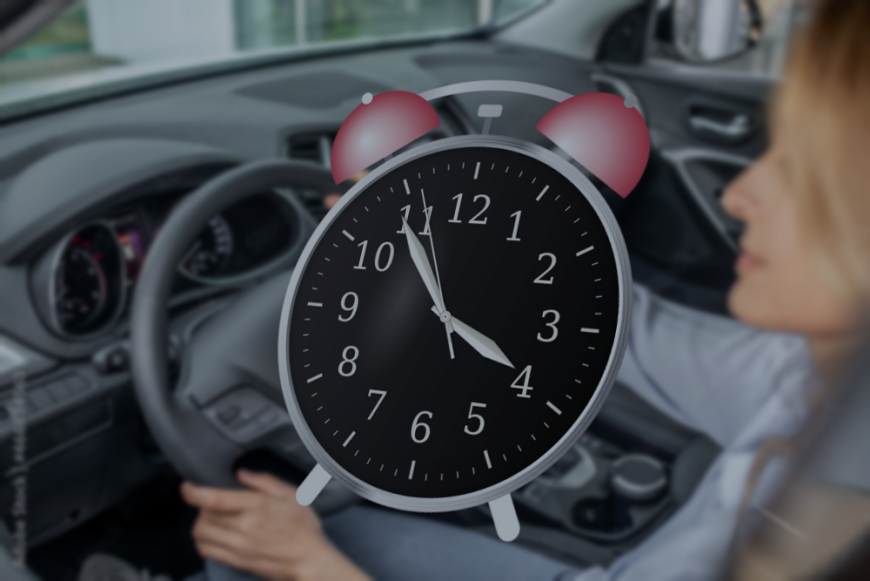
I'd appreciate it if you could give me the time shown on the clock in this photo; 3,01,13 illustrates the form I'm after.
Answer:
3,53,56
